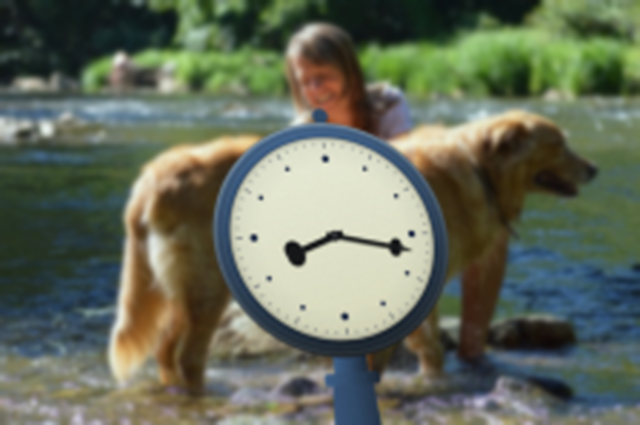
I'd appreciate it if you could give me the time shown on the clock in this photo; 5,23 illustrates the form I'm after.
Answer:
8,17
